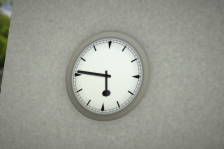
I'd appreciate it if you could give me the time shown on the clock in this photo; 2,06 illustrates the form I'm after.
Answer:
5,46
